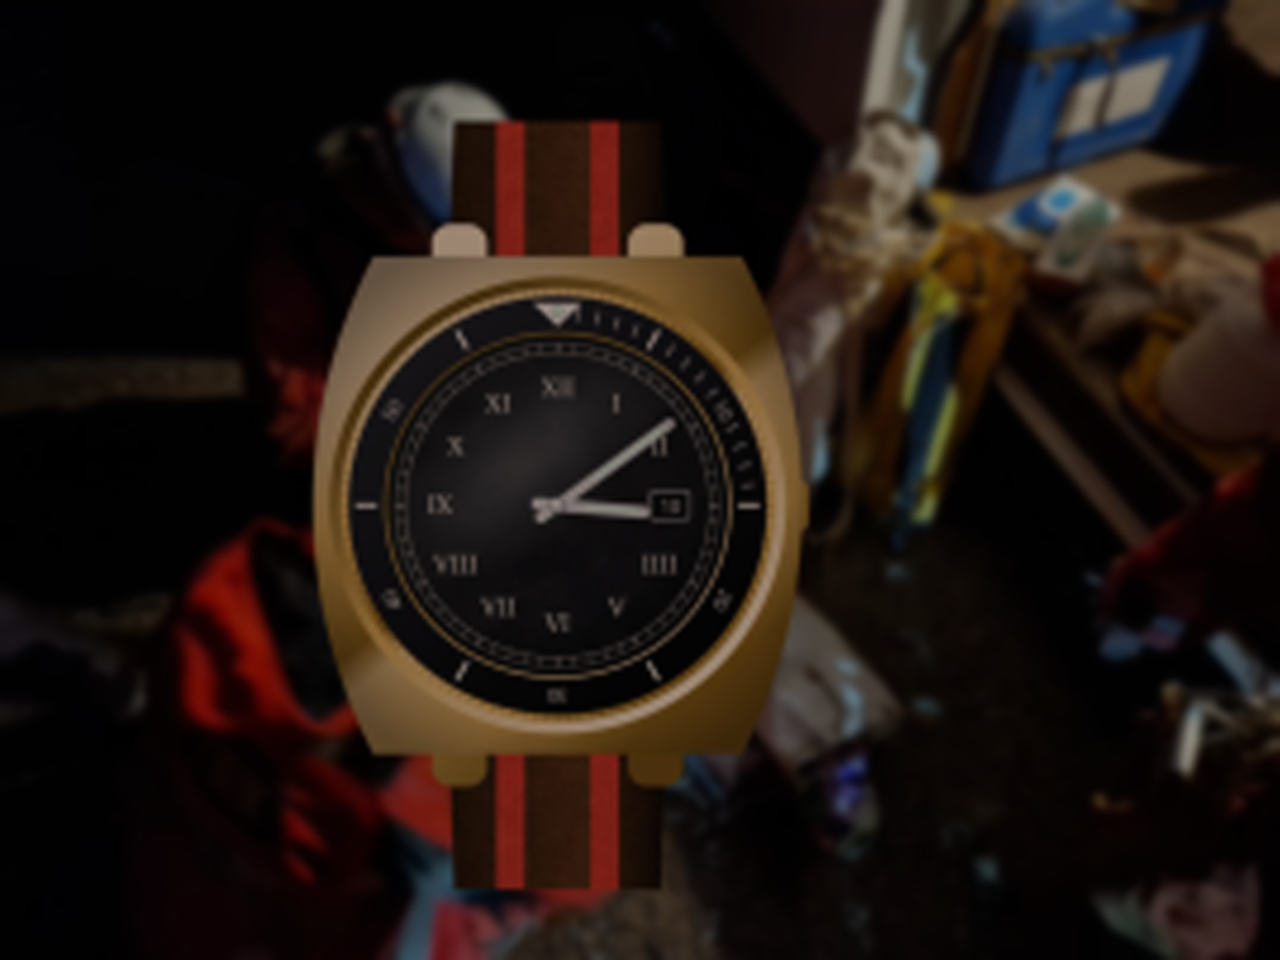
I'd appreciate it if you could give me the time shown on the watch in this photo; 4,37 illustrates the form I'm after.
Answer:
3,09
